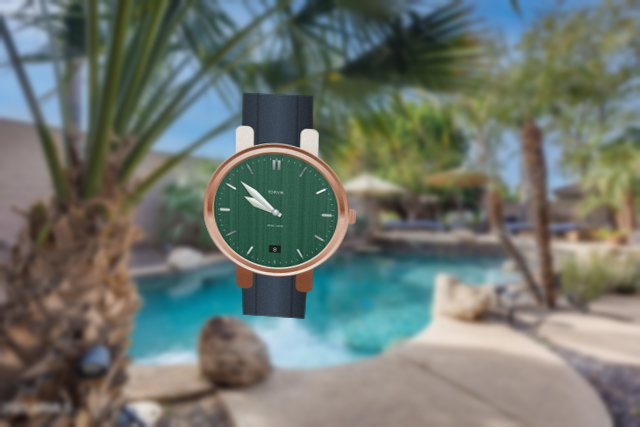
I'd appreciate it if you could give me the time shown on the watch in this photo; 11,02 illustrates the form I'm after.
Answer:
9,52
